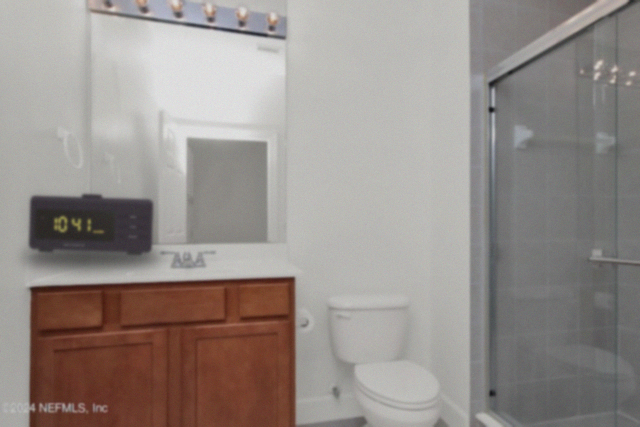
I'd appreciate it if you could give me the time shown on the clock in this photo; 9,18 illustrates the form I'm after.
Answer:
10,41
